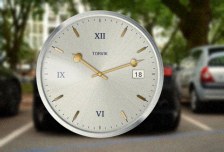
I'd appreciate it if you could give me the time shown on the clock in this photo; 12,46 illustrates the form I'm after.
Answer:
10,12
